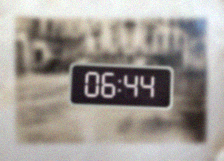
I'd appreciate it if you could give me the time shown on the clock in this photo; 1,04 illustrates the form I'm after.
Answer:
6,44
